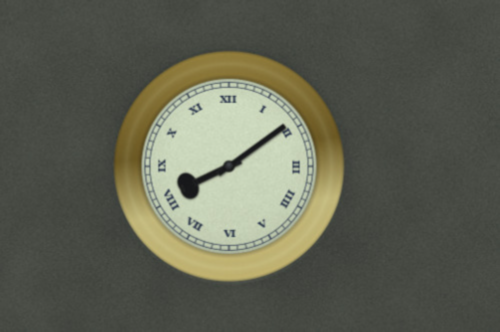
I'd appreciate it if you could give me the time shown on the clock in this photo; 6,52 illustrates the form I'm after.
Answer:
8,09
